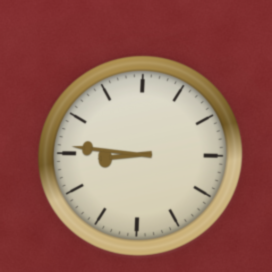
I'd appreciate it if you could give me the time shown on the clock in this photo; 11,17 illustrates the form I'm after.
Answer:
8,46
